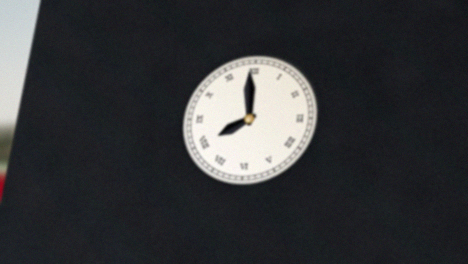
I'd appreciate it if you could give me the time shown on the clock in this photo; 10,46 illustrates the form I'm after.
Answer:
7,59
